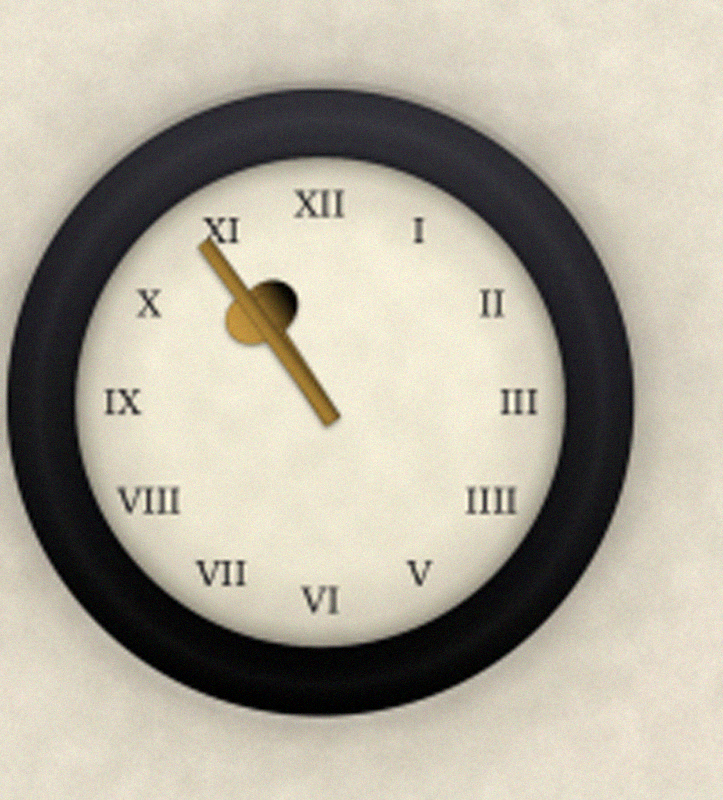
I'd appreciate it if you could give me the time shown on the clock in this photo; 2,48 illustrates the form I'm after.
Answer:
10,54
